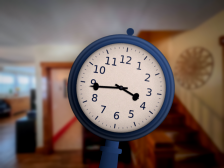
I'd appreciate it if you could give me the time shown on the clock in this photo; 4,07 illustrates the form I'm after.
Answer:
3,44
